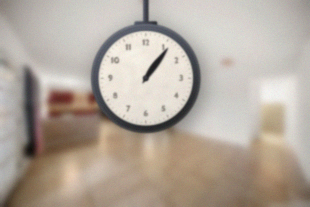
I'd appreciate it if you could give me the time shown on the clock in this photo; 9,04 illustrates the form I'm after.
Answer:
1,06
